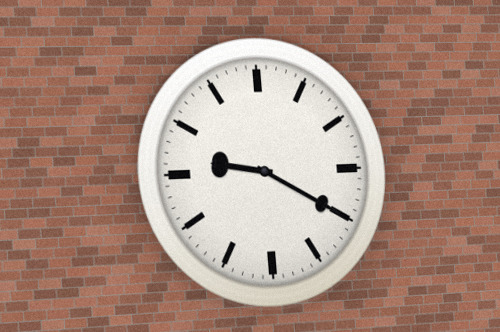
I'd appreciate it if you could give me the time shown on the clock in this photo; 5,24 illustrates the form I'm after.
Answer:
9,20
